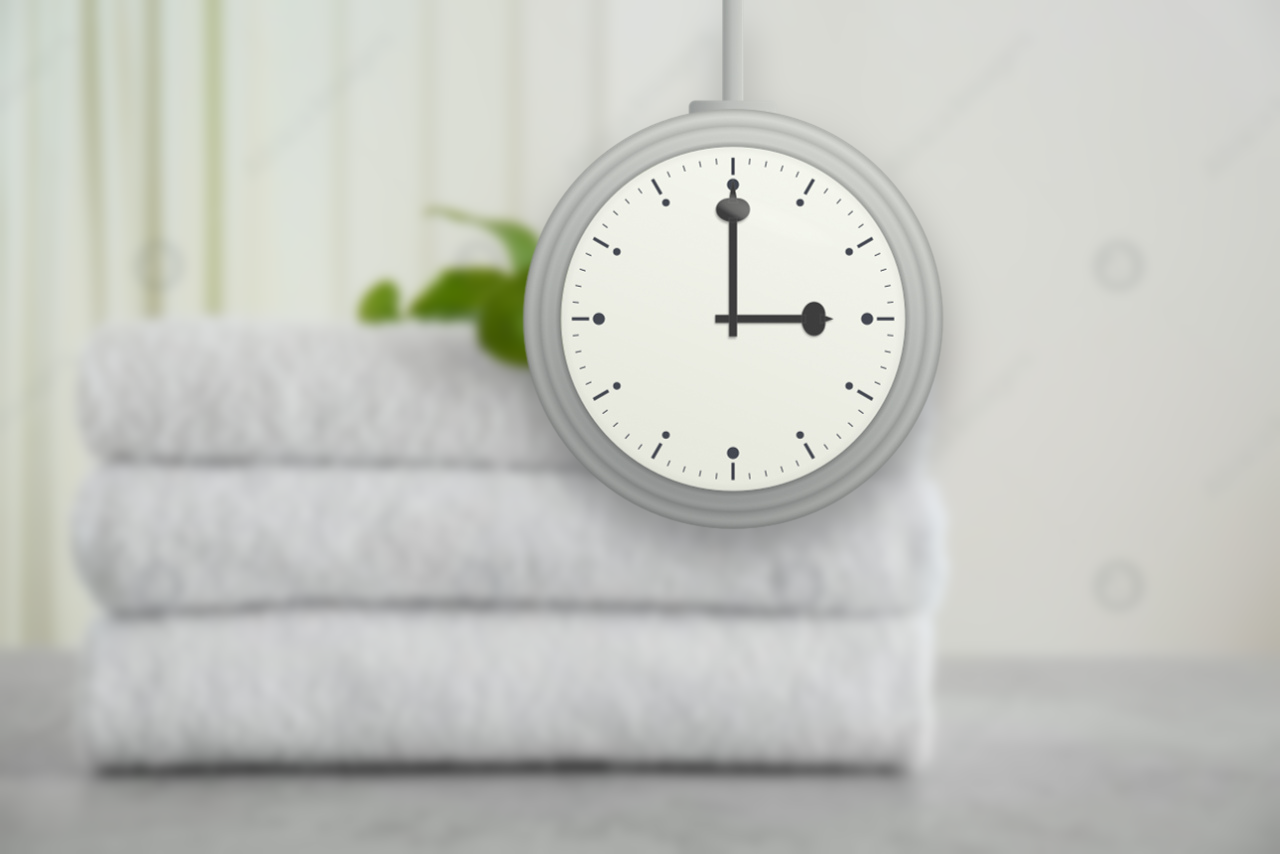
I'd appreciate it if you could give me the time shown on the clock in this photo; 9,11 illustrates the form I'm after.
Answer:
3,00
